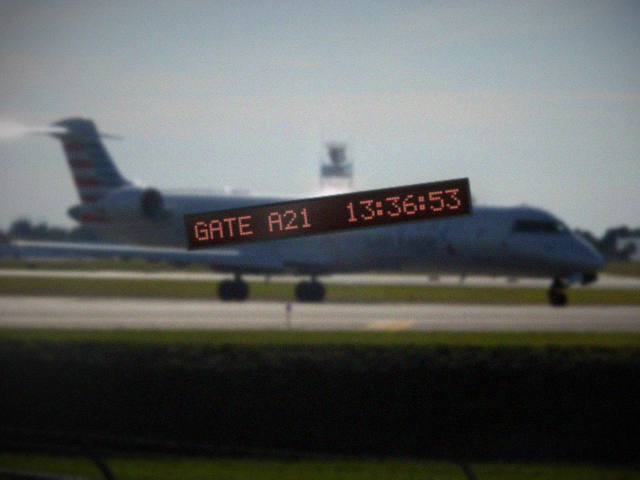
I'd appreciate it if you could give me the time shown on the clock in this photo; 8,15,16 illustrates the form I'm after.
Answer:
13,36,53
